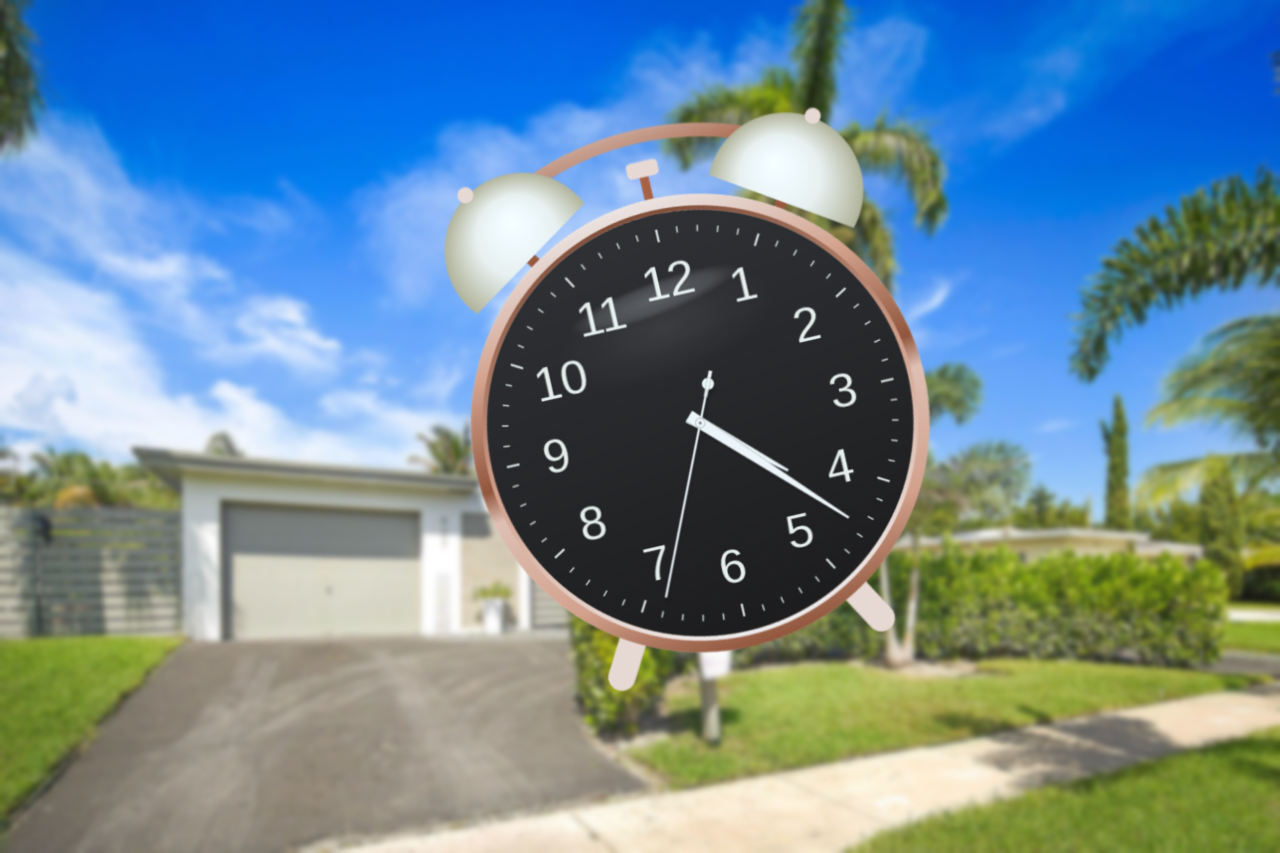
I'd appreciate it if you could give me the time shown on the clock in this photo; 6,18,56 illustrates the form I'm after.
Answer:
4,22,34
